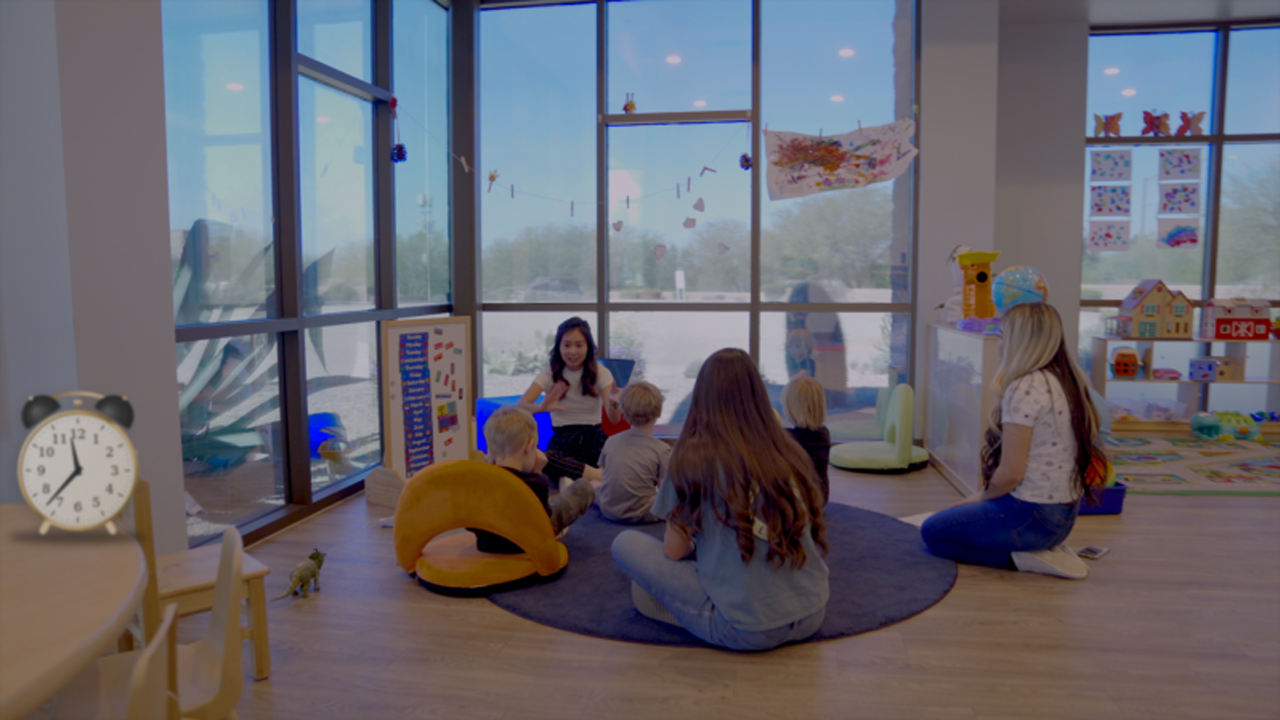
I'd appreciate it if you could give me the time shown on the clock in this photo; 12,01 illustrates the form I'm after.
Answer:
11,37
